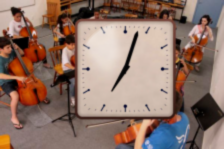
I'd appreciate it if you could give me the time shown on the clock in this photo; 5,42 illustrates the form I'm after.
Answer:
7,03
